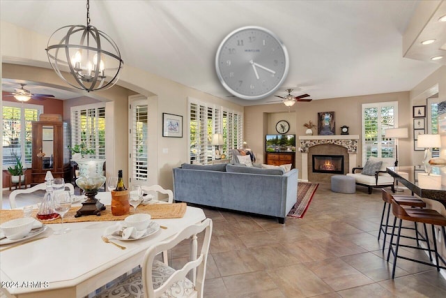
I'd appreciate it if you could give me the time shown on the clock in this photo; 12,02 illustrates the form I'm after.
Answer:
5,19
